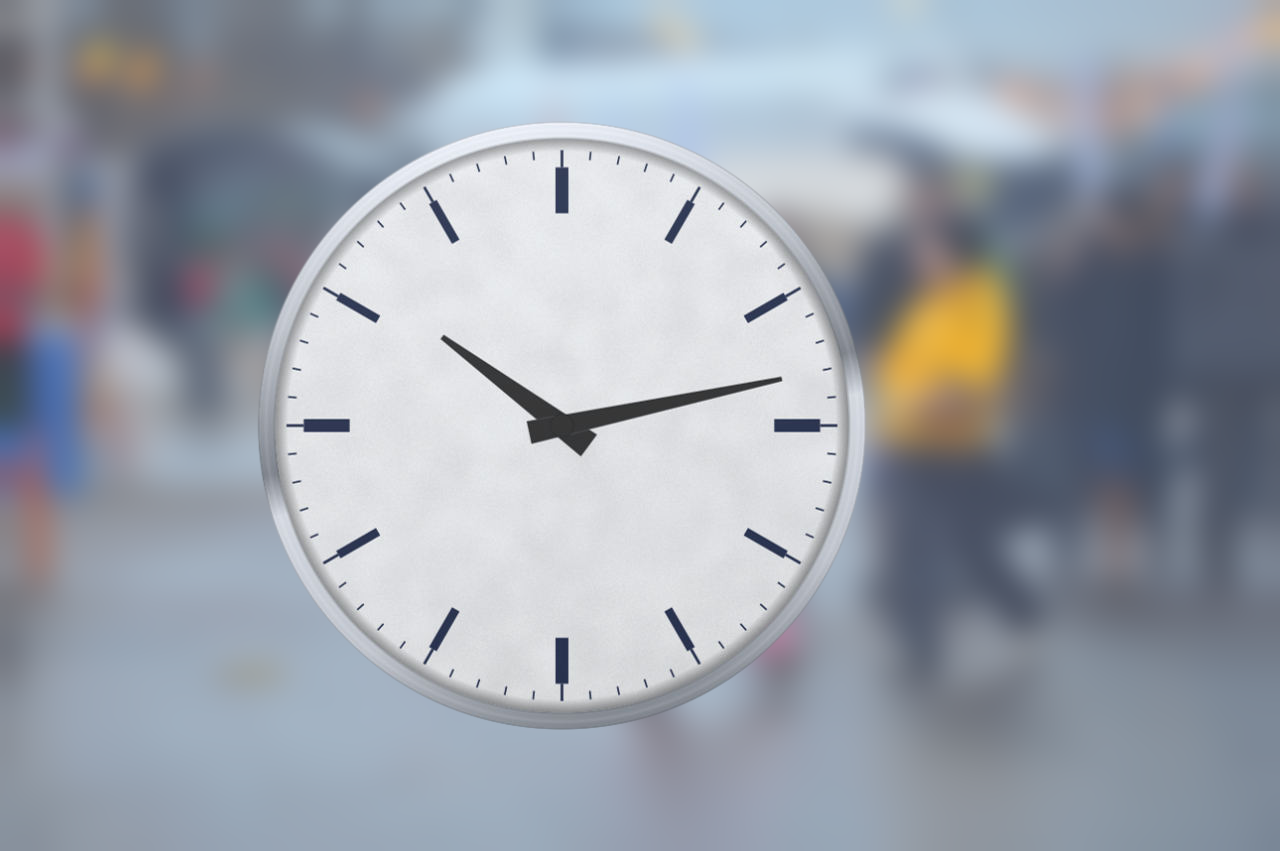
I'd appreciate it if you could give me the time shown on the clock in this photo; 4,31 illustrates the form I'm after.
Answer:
10,13
